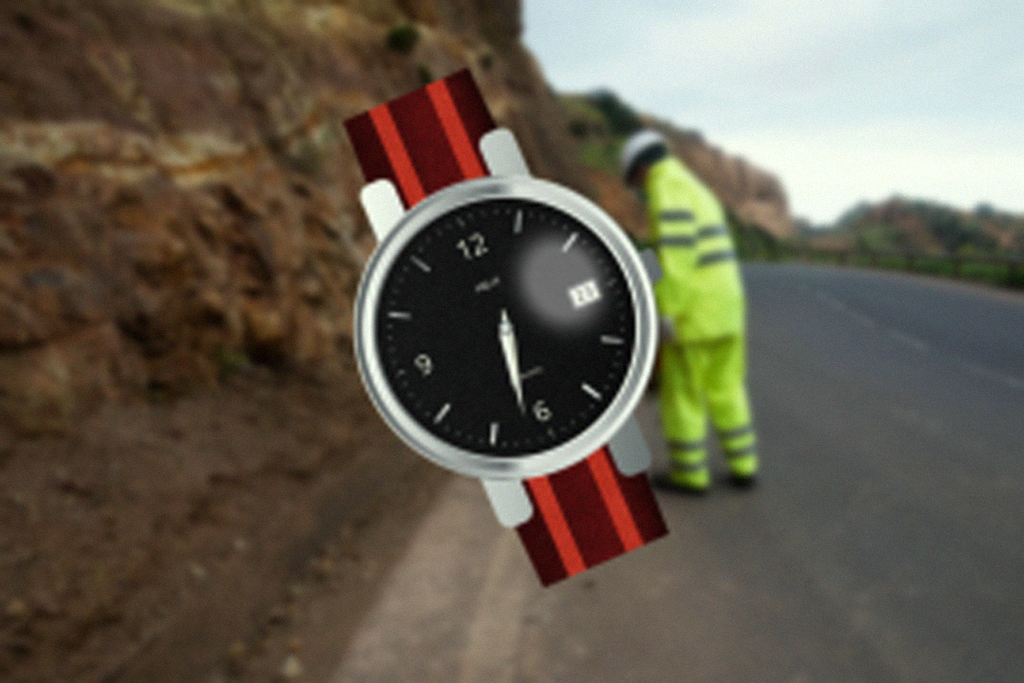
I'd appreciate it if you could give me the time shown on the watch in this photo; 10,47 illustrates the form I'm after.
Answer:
6,32
